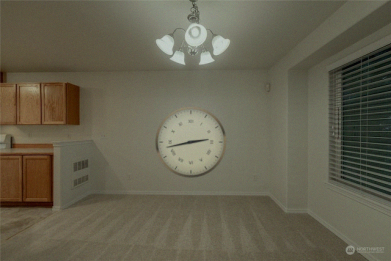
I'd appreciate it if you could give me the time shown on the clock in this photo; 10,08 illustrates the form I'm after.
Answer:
2,43
